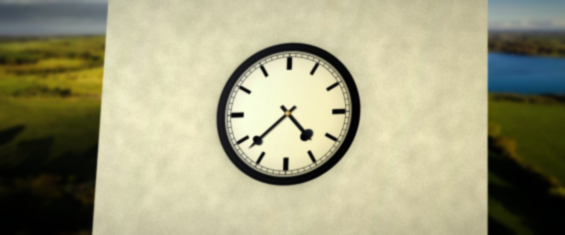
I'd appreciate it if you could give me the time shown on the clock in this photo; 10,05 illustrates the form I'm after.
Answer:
4,38
